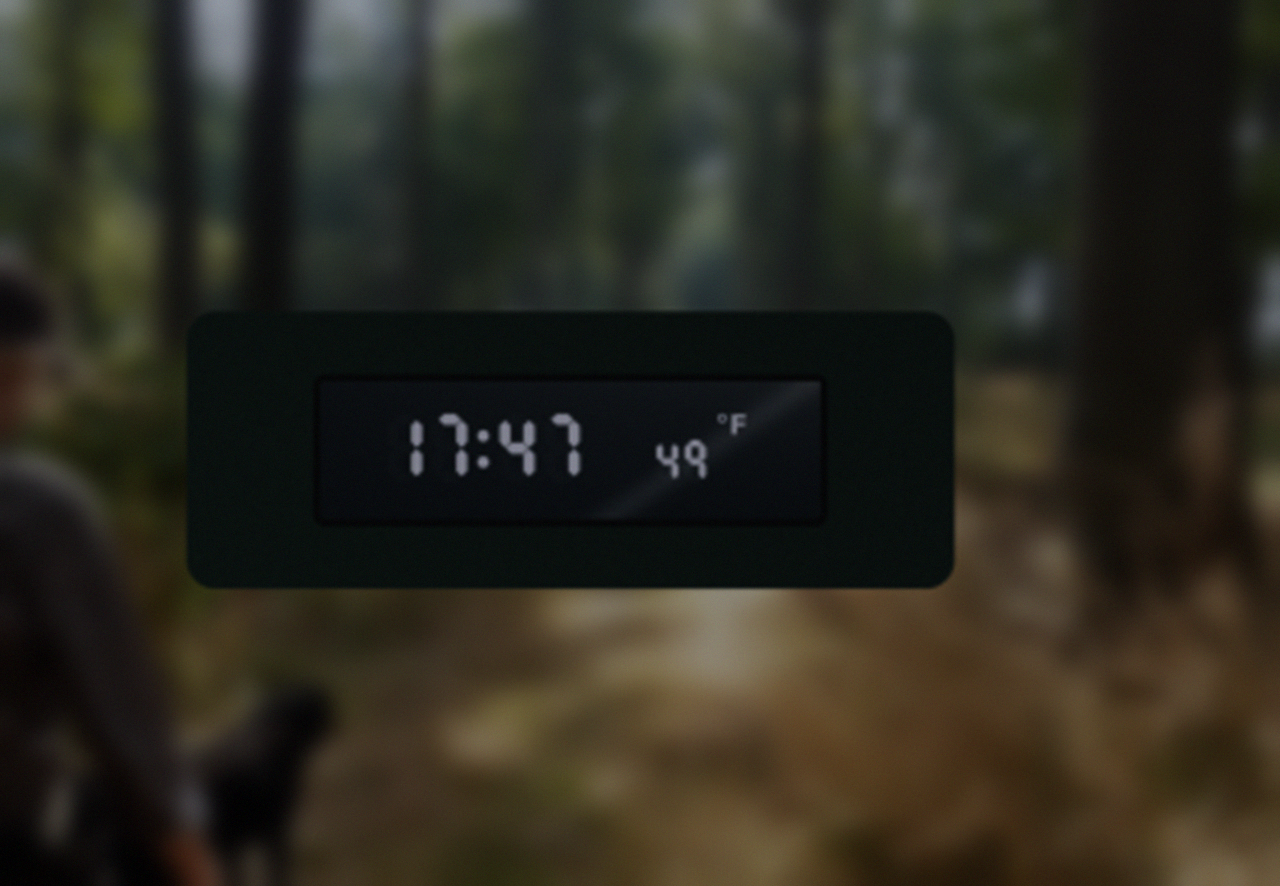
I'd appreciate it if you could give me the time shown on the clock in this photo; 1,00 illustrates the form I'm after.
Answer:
17,47
